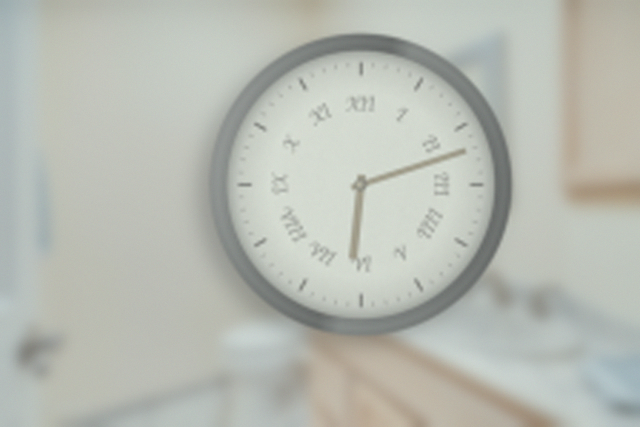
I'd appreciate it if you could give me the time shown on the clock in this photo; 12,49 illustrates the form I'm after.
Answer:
6,12
